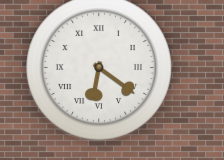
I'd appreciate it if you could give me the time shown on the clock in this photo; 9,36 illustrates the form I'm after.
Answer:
6,21
